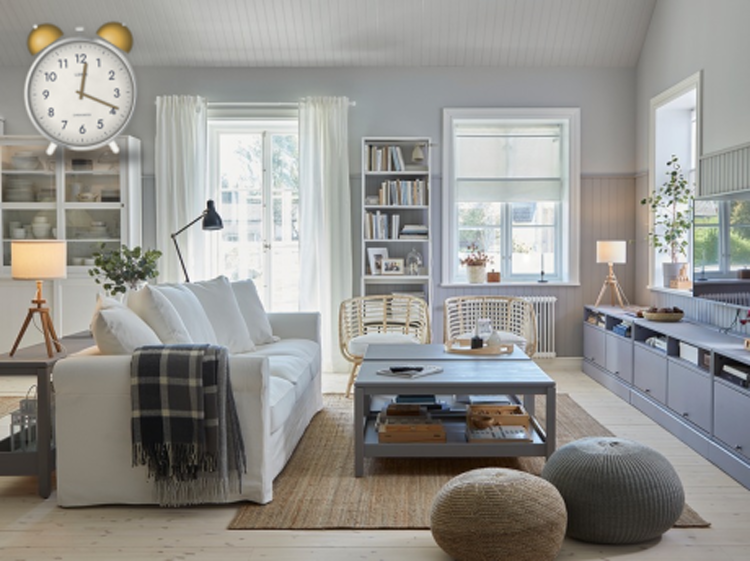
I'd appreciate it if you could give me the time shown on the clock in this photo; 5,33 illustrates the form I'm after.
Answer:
12,19
